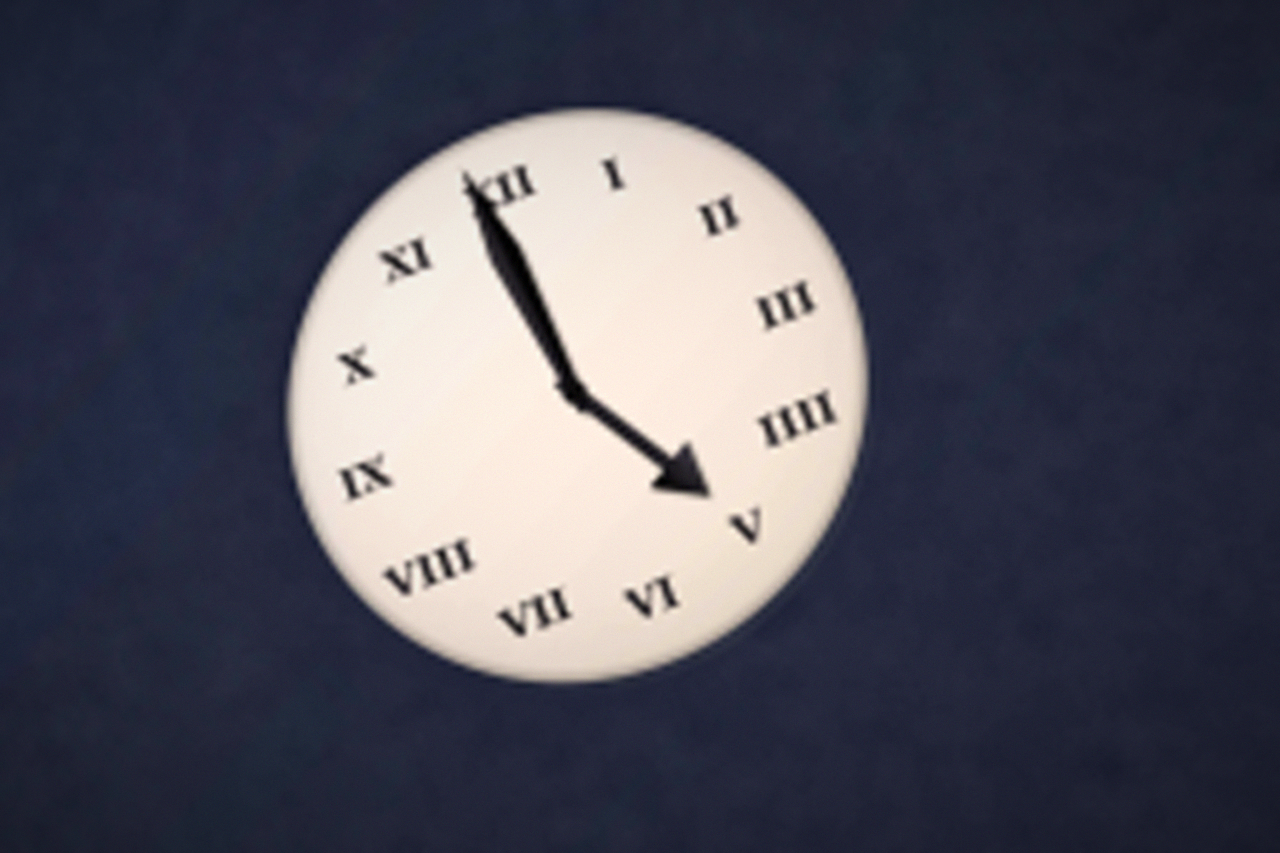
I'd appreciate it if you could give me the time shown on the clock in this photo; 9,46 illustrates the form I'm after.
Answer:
4,59
